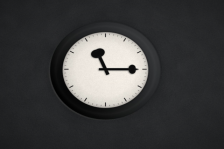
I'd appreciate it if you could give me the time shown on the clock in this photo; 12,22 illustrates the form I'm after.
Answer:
11,15
